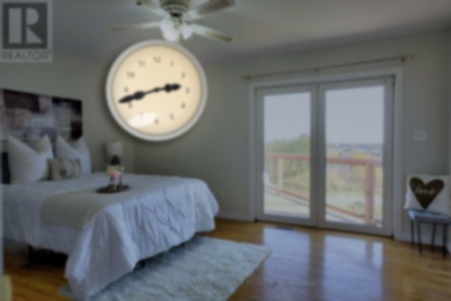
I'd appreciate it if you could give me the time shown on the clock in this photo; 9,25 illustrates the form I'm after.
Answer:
2,42
